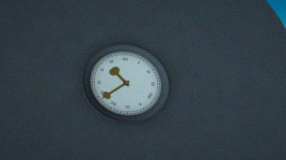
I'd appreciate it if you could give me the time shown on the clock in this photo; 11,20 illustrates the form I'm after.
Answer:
10,39
